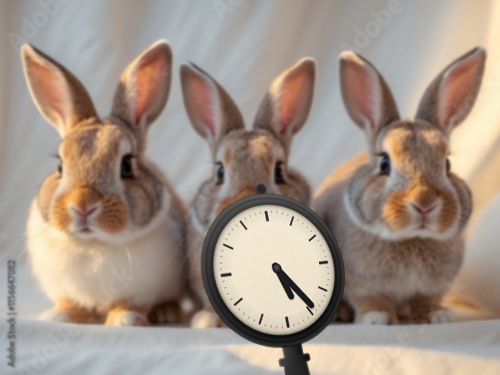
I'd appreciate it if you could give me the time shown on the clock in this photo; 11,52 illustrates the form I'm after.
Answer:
5,24
